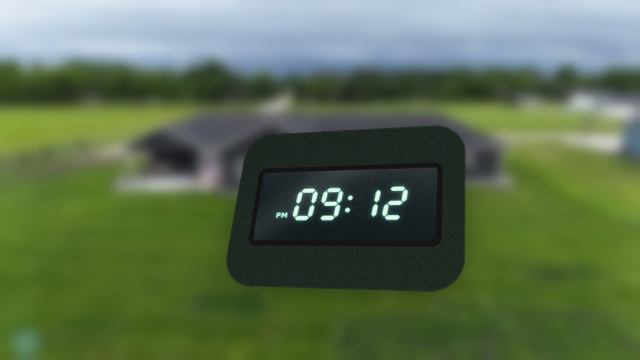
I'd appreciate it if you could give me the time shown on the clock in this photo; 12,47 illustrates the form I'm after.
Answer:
9,12
